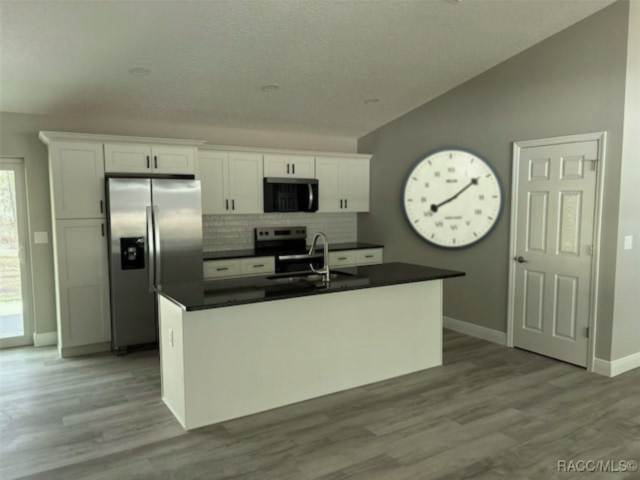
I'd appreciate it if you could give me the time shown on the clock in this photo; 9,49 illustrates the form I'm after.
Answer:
8,09
